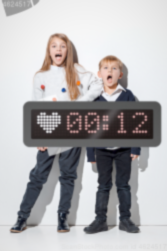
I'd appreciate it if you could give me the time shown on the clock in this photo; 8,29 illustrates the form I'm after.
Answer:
0,12
